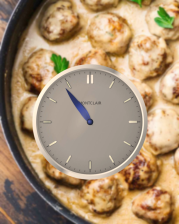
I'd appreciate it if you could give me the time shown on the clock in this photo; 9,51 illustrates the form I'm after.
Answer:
10,54
